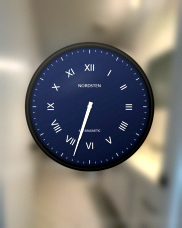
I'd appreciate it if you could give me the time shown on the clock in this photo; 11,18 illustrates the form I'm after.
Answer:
6,33
